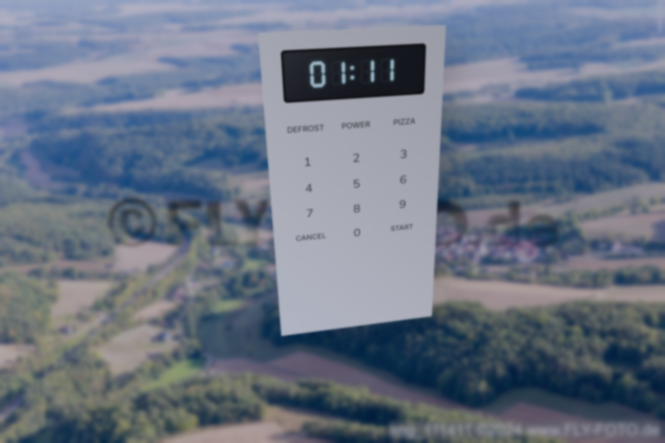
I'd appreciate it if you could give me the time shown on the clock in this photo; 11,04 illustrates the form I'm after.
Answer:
1,11
